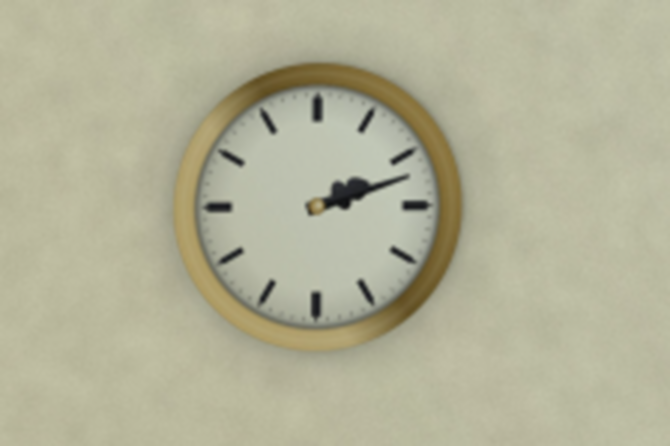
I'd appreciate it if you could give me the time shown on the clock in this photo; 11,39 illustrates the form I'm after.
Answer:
2,12
